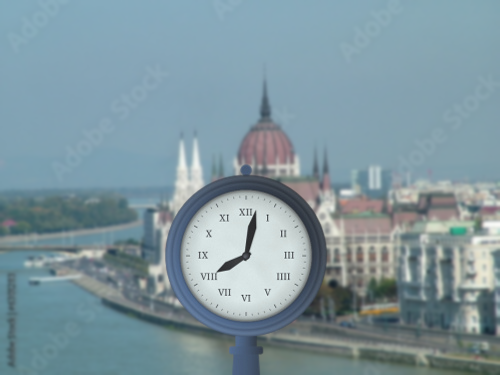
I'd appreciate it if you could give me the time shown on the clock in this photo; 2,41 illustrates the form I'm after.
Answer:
8,02
